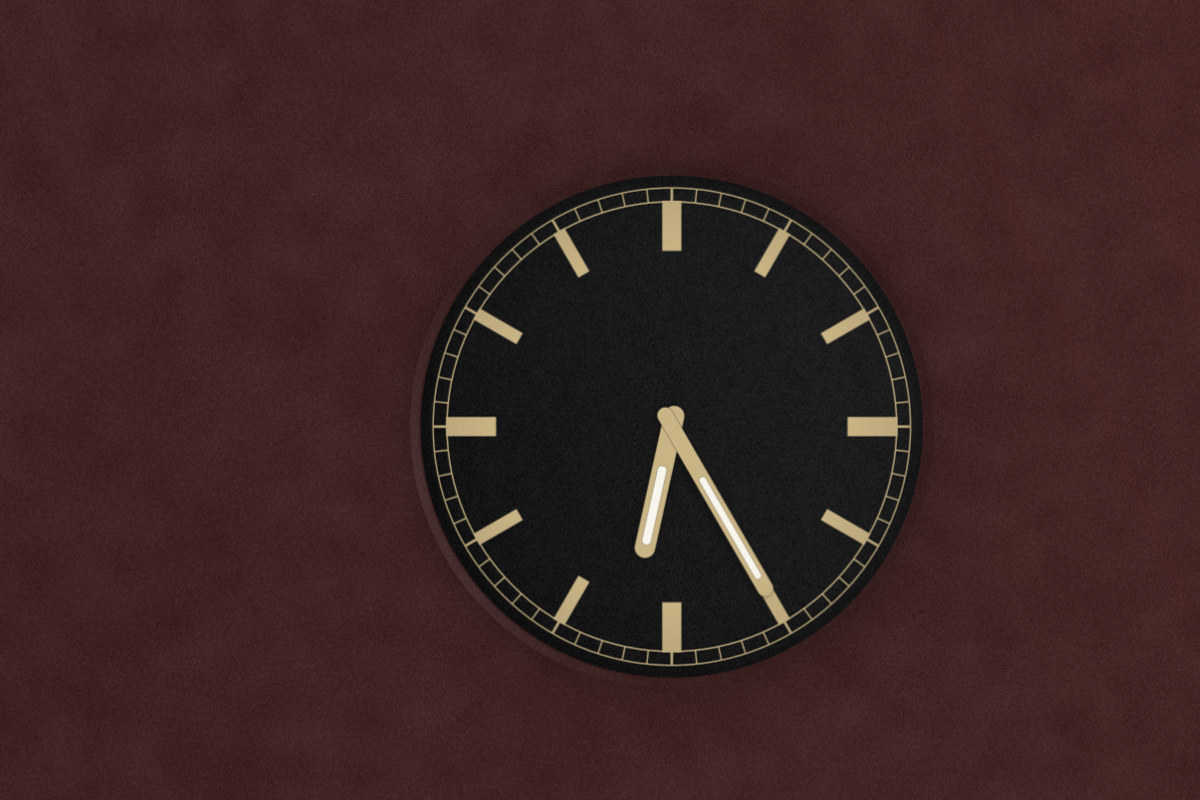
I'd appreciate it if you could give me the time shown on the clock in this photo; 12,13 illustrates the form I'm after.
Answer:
6,25
